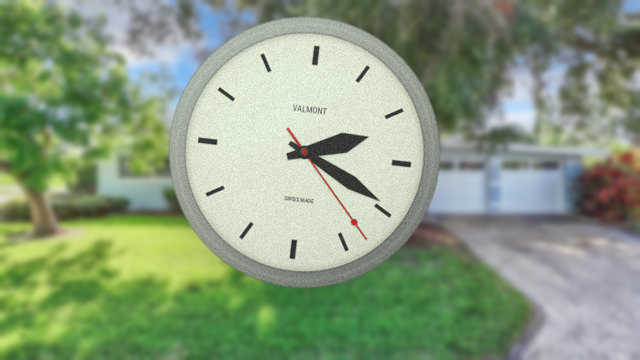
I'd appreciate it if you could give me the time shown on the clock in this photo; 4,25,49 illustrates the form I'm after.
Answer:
2,19,23
